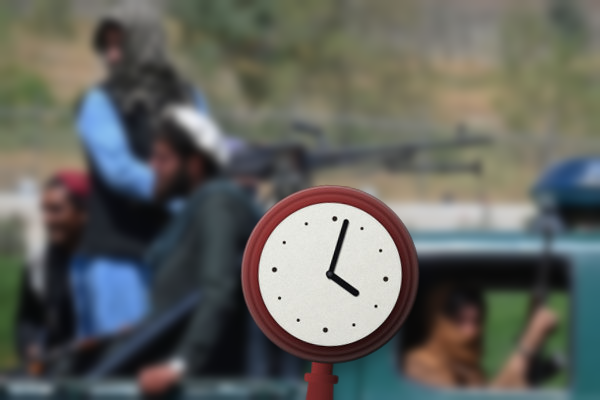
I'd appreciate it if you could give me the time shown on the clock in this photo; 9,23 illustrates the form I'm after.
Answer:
4,02
